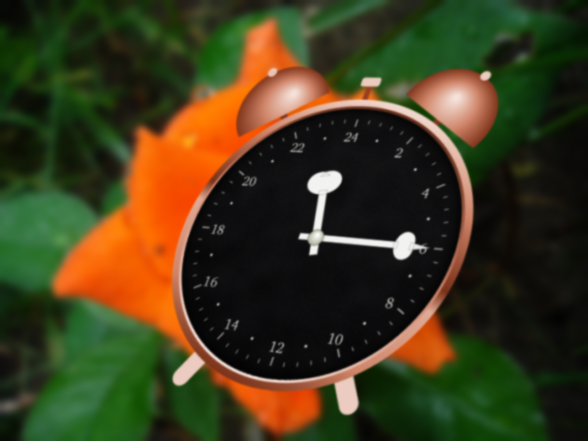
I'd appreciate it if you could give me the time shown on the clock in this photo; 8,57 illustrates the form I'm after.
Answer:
23,15
